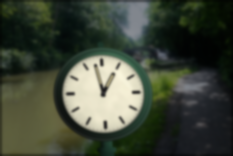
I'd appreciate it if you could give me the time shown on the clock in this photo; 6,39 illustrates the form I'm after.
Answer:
12,58
